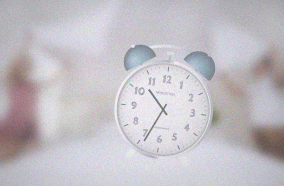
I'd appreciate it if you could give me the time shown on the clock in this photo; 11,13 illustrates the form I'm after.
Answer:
10,34
